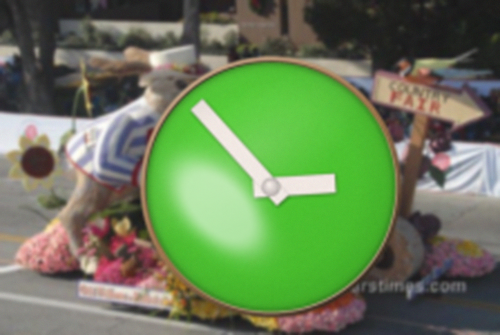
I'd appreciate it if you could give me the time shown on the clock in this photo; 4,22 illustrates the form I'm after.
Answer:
2,53
